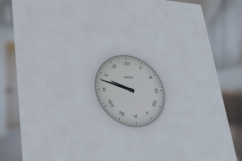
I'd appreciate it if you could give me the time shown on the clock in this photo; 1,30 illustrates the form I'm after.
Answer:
9,48
